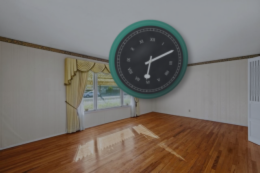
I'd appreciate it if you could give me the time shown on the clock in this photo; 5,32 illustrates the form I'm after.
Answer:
6,10
